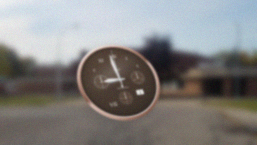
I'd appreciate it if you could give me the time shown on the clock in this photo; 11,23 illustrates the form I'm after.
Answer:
8,59
